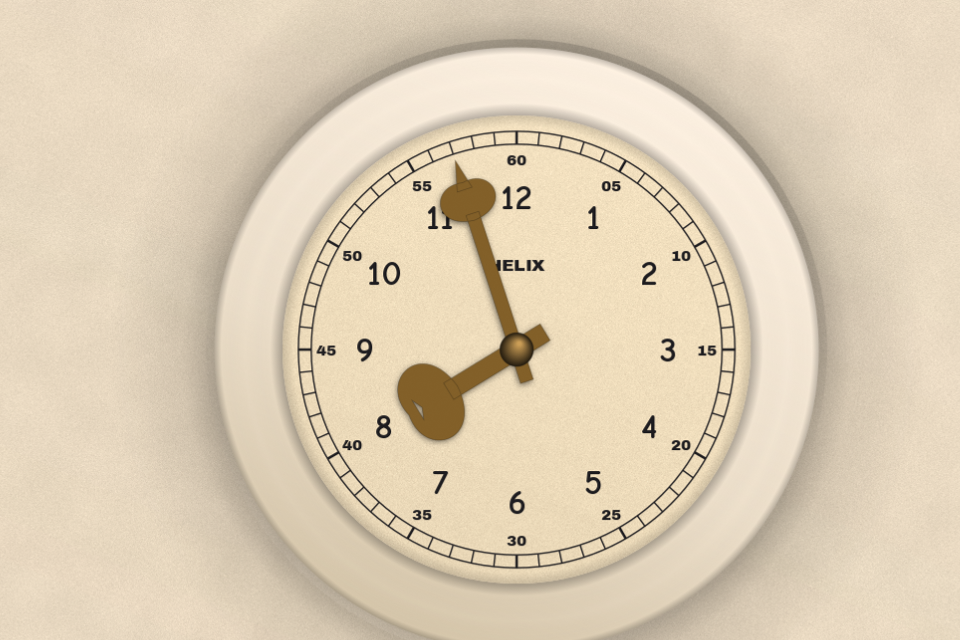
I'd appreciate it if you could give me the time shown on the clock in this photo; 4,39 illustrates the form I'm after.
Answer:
7,57
